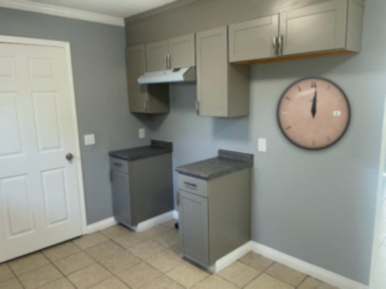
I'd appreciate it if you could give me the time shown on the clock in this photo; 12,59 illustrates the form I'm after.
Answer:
12,01
